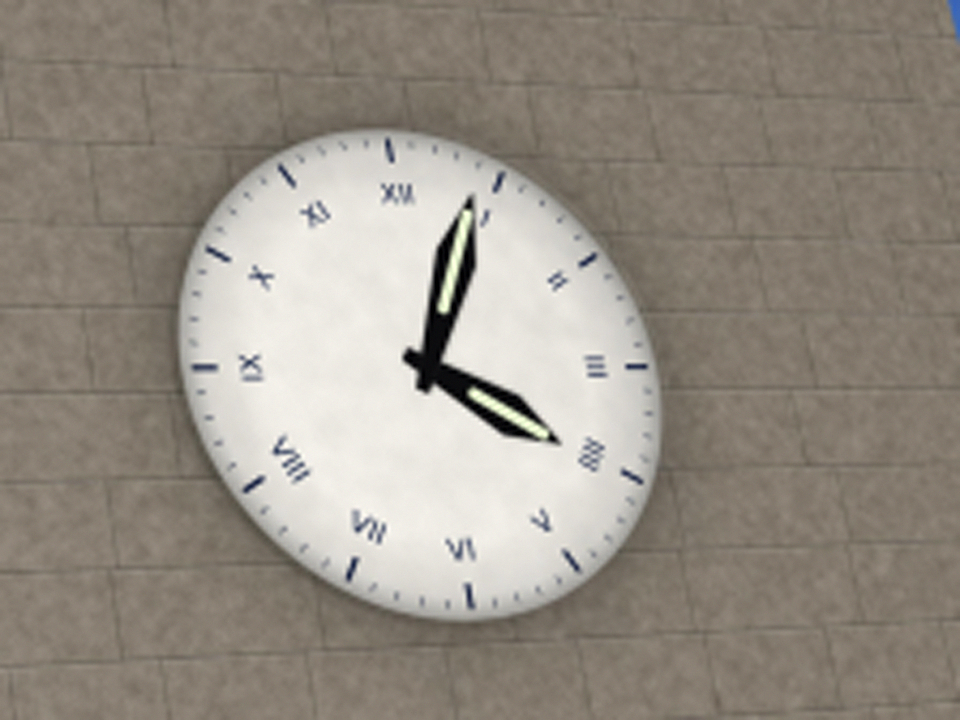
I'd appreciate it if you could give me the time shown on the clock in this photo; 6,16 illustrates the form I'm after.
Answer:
4,04
